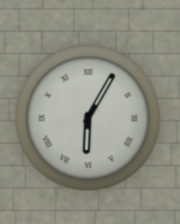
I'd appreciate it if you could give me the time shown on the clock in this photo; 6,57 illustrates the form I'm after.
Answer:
6,05
